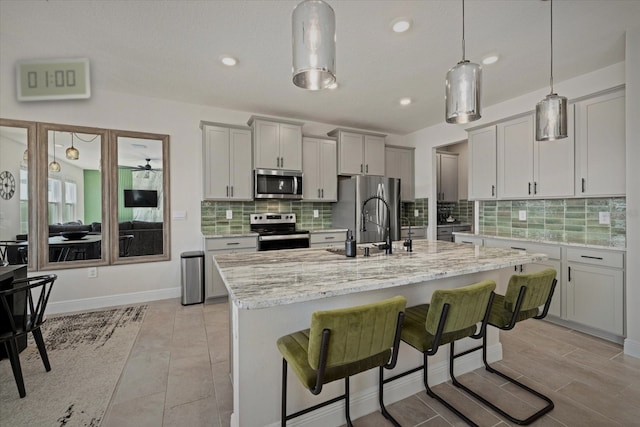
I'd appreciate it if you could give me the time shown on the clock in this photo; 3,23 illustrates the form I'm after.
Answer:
1,00
